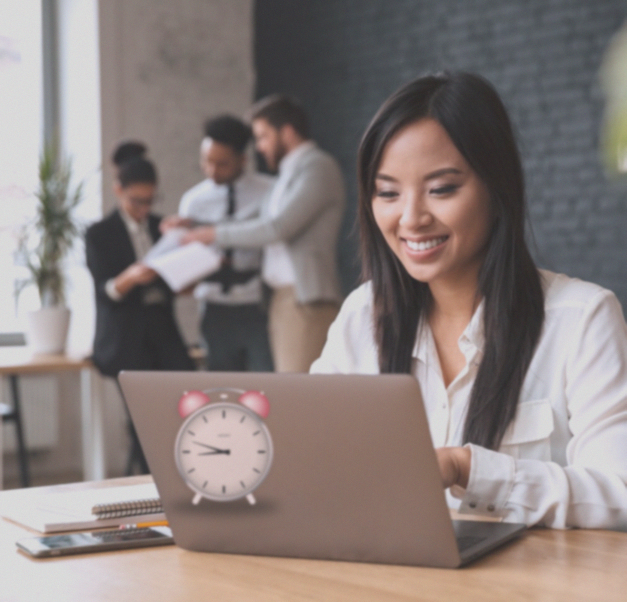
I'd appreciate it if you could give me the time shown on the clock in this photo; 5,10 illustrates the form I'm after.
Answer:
8,48
